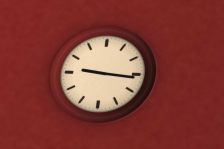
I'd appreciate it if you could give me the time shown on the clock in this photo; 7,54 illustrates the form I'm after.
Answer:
9,16
